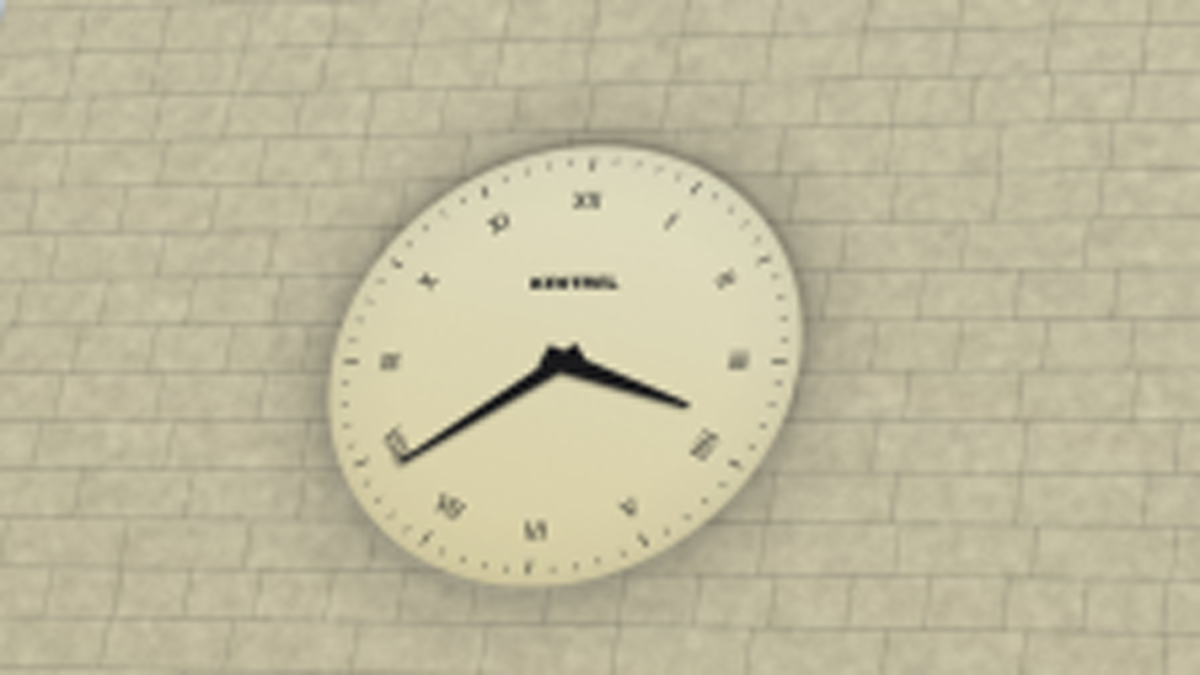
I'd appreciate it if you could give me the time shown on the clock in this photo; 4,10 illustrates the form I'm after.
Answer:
3,39
